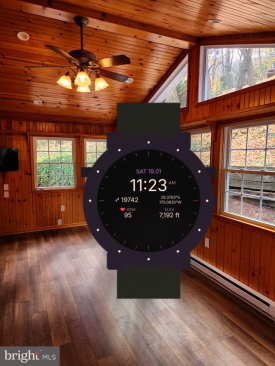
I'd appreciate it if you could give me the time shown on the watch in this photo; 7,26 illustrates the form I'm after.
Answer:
11,23
